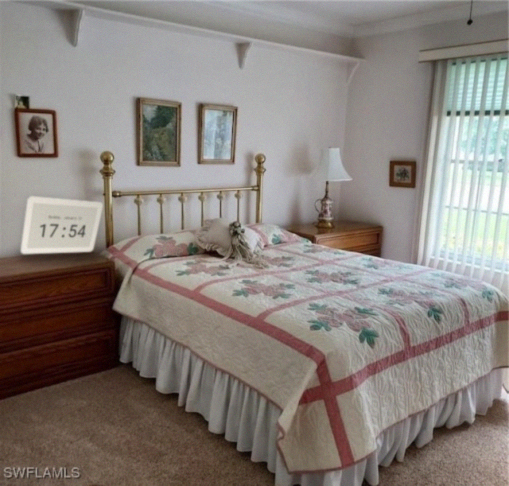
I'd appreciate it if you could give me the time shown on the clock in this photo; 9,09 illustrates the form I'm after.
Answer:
17,54
